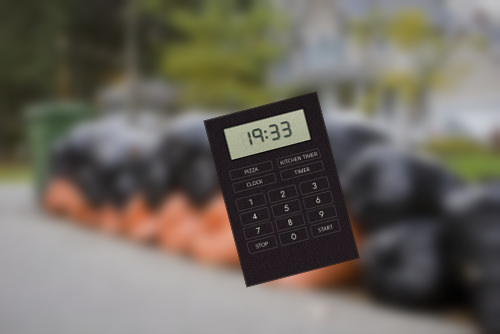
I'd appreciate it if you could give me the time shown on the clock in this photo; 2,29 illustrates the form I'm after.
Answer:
19,33
